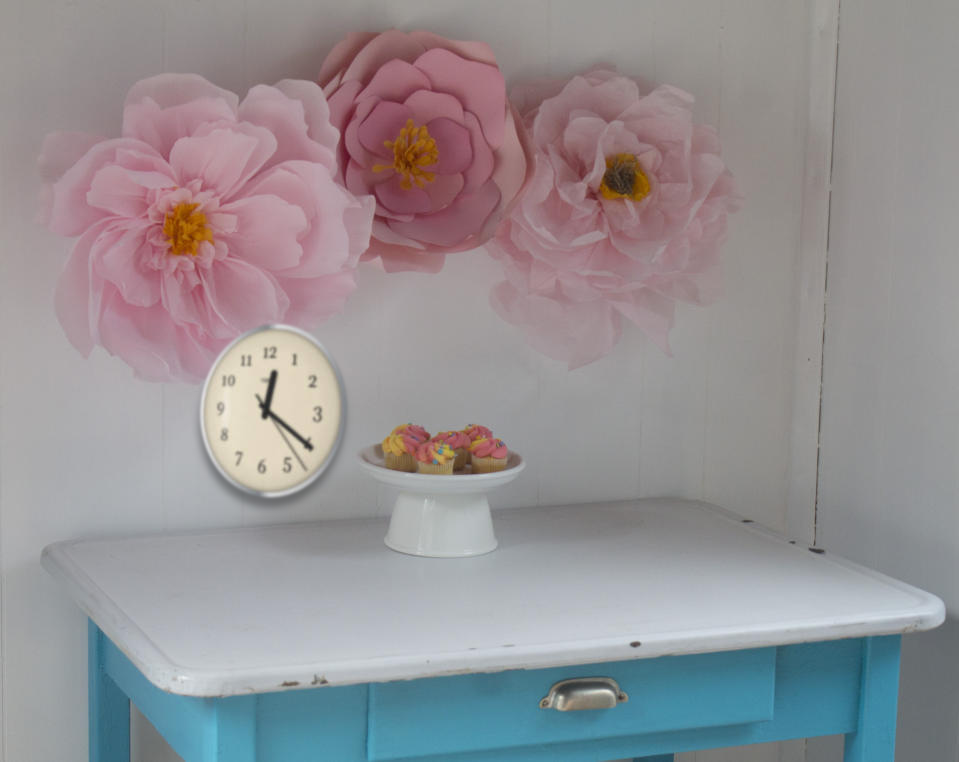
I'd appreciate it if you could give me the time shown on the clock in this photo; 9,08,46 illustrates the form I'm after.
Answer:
12,20,23
